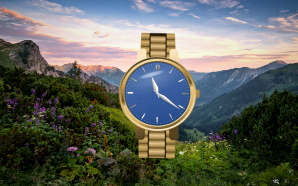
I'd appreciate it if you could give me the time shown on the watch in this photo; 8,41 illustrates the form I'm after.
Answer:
11,21
